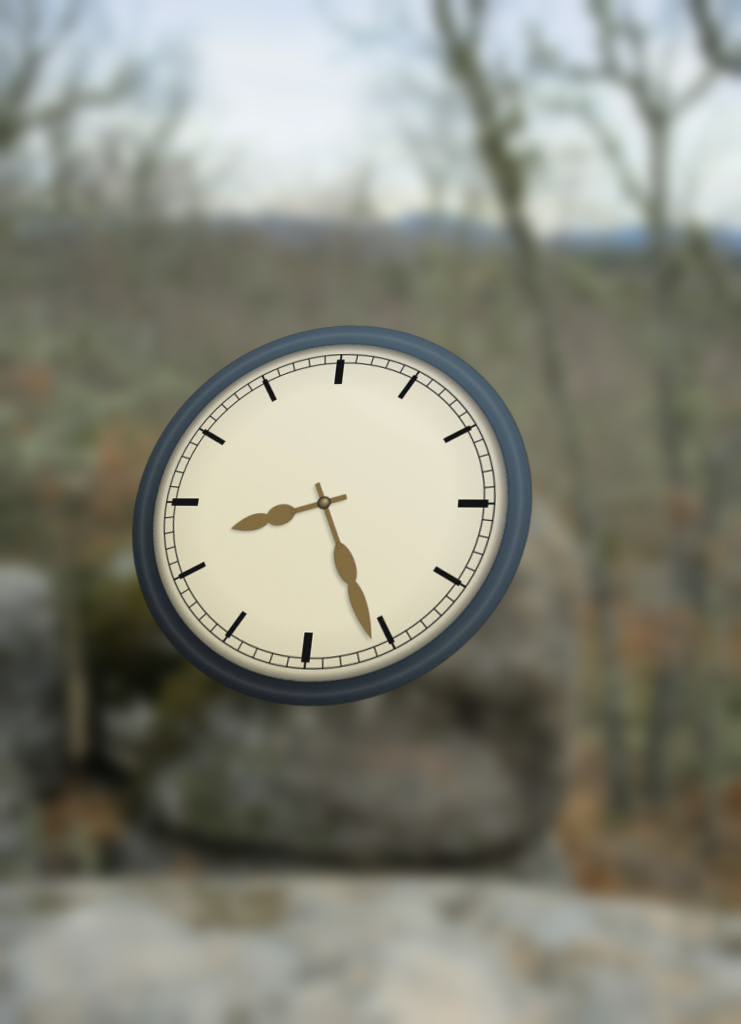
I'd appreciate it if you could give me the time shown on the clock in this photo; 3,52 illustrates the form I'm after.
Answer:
8,26
